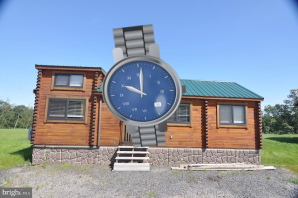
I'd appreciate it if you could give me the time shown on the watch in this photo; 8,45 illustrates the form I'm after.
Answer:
10,01
